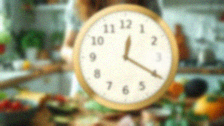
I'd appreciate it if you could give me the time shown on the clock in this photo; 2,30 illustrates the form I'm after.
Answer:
12,20
